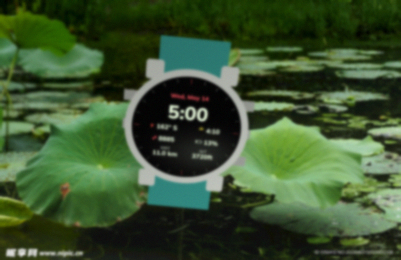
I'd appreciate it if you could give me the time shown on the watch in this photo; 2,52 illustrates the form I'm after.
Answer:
5,00
